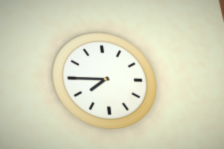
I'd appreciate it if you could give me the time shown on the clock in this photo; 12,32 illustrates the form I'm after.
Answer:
7,45
